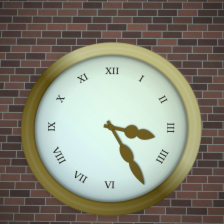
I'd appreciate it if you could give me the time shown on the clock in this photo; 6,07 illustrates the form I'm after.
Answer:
3,25
